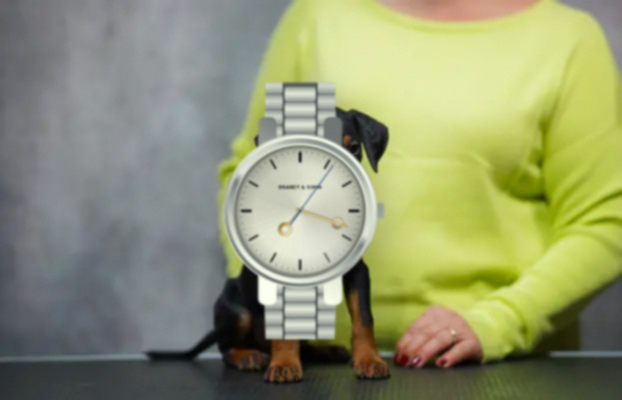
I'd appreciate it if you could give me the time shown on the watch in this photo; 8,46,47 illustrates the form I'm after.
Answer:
7,18,06
